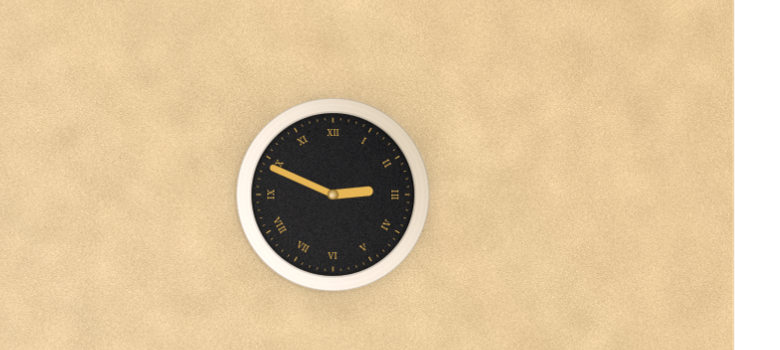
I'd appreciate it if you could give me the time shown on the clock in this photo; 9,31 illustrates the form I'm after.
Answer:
2,49
